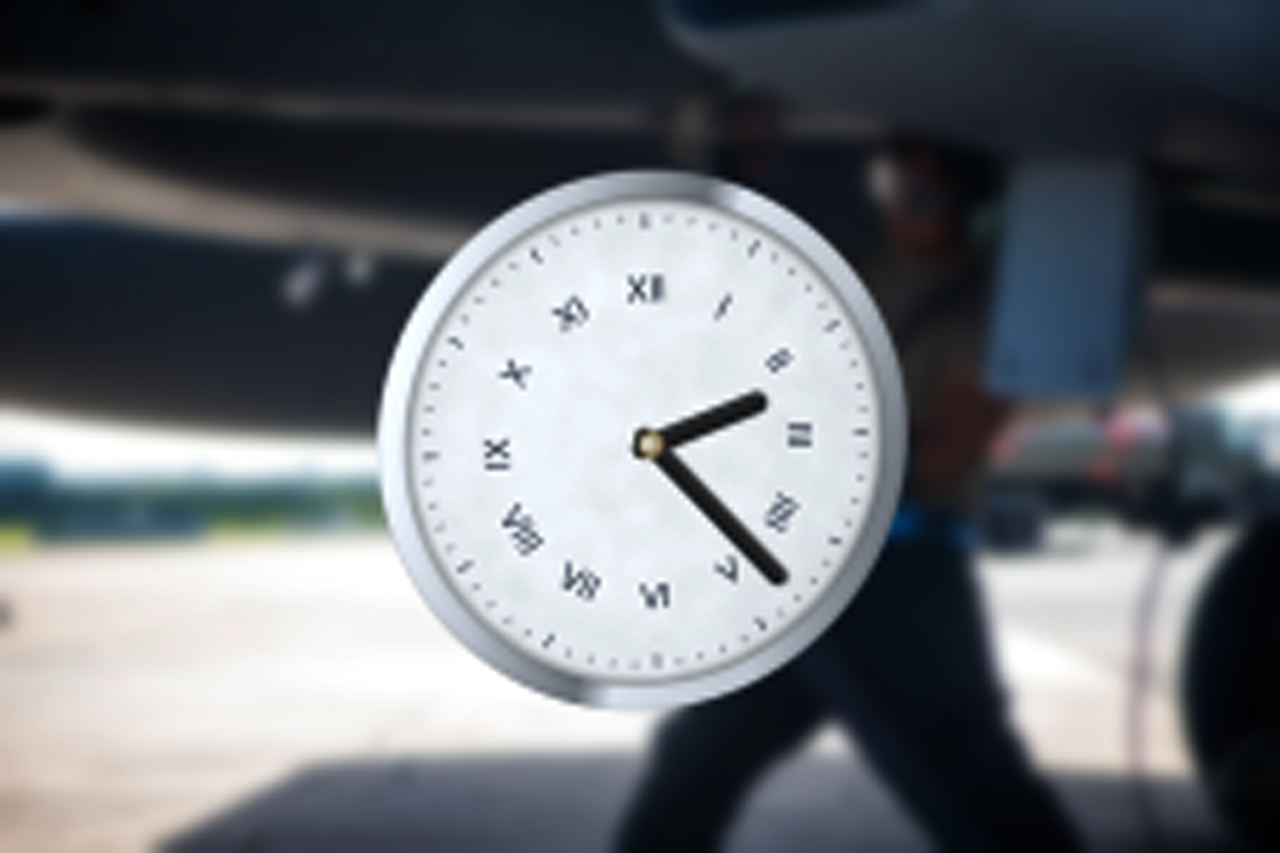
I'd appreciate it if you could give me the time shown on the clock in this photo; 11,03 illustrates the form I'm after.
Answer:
2,23
